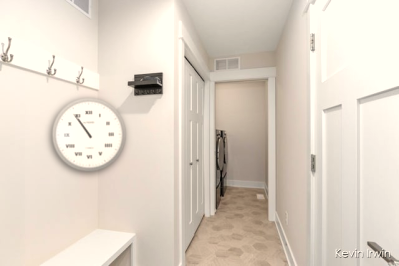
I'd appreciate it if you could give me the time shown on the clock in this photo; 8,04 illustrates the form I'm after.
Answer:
10,54
